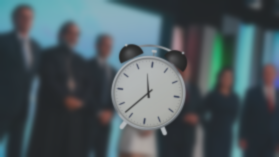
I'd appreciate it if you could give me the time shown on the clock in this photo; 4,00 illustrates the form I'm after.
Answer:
11,37
